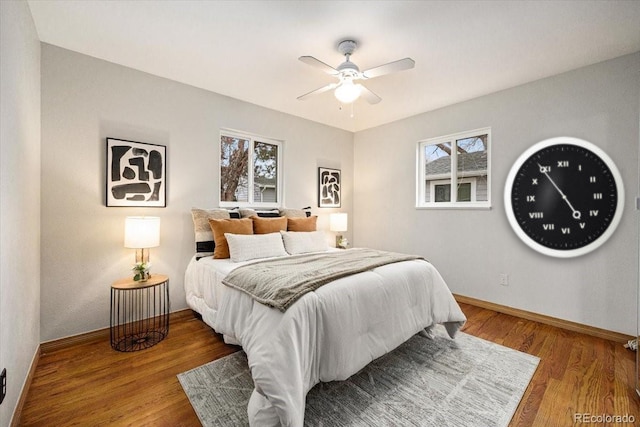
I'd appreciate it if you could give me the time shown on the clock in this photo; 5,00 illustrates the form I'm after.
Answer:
4,54
